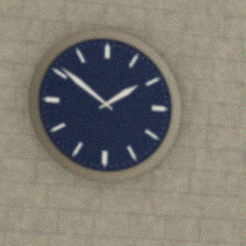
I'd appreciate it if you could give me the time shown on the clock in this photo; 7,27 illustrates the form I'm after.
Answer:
1,51
